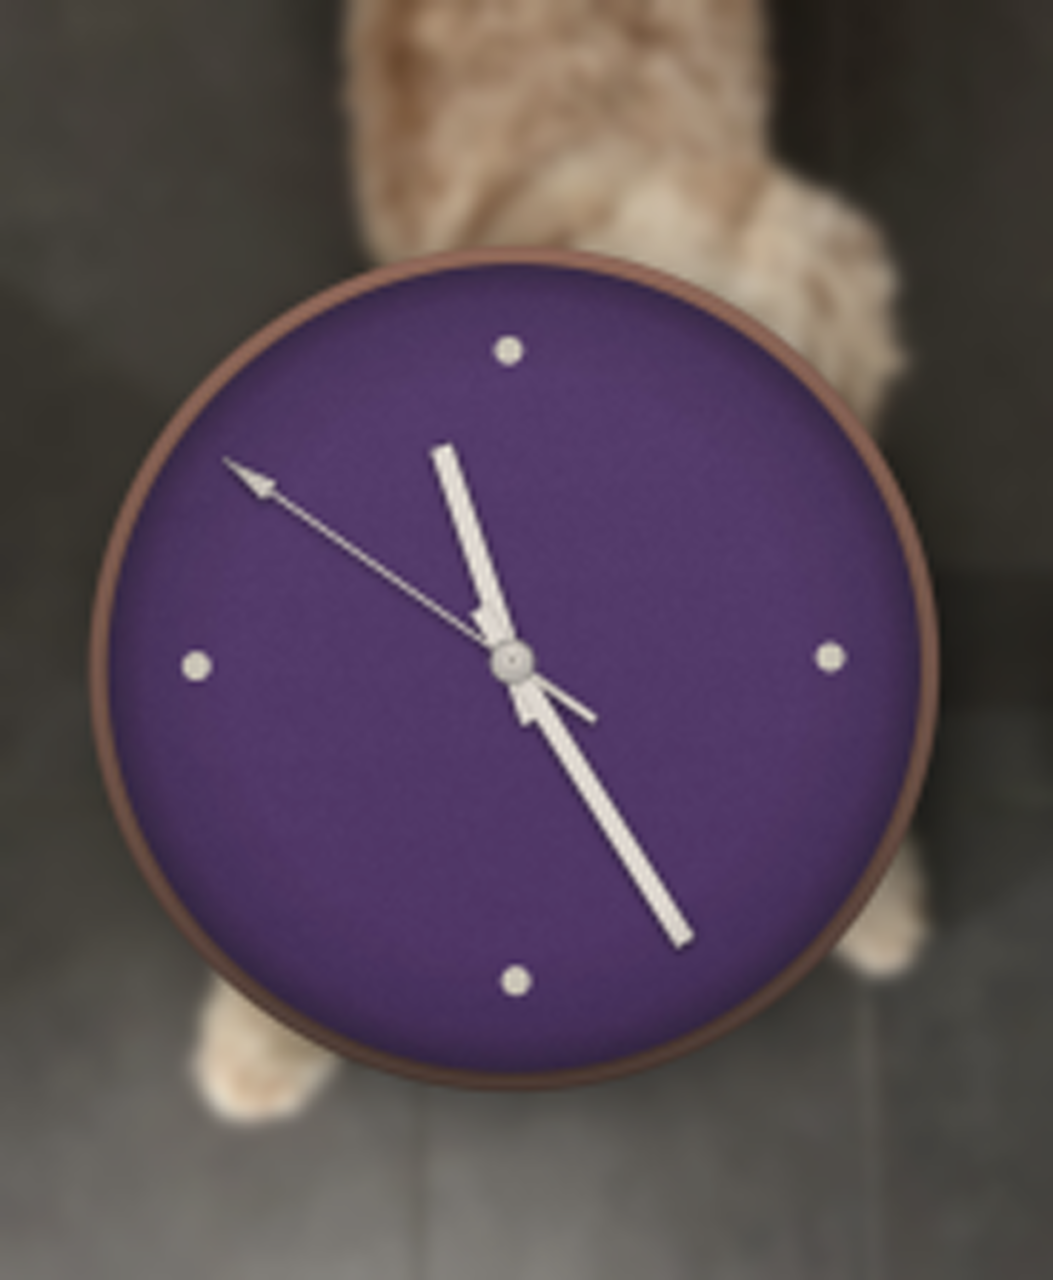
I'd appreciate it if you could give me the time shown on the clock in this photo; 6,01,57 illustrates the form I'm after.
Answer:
11,24,51
